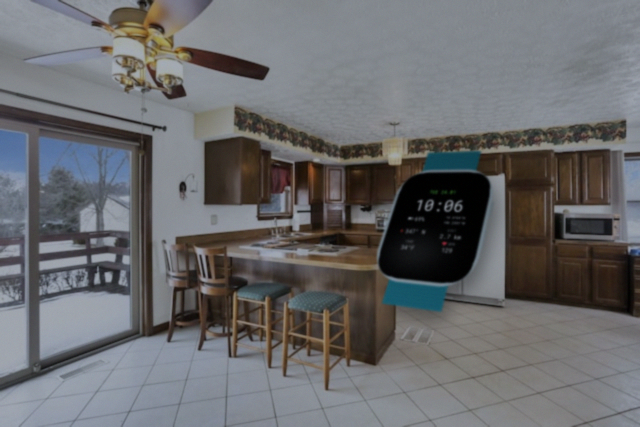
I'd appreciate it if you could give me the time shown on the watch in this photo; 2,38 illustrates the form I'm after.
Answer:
10,06
